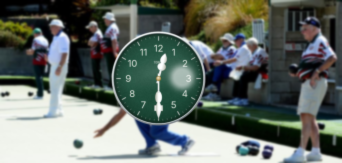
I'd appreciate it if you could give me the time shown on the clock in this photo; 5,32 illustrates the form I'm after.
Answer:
12,30
